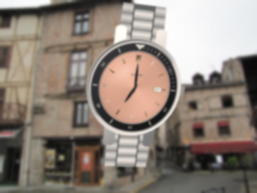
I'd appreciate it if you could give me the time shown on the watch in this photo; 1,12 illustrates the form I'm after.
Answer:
7,00
